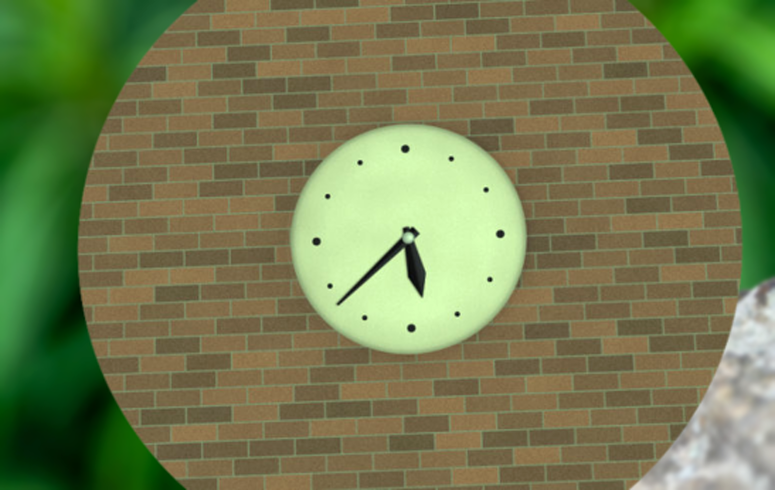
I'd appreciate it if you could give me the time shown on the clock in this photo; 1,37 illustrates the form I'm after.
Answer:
5,38
